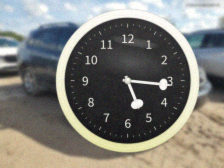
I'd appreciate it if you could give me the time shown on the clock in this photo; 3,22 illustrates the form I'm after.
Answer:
5,16
